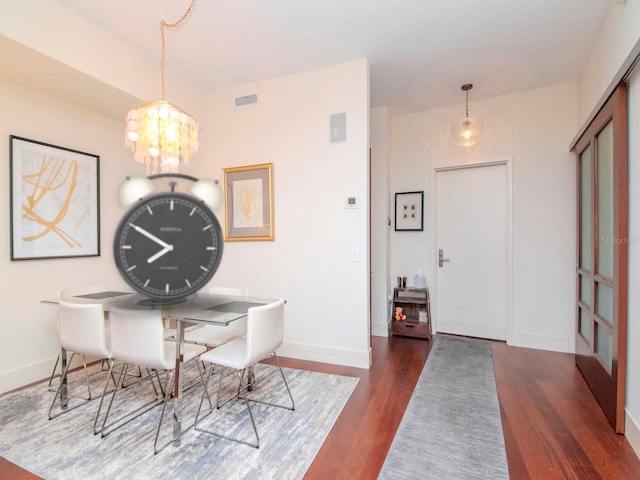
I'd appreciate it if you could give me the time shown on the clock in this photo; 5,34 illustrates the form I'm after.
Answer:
7,50
